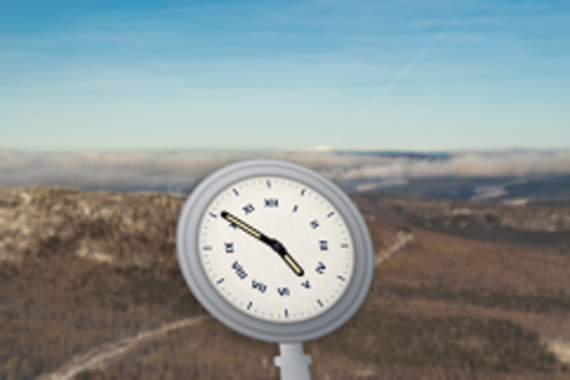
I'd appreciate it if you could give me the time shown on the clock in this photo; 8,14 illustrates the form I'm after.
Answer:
4,51
